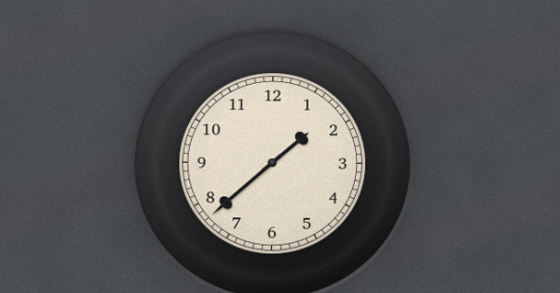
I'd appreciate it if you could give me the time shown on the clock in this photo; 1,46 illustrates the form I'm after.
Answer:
1,38
